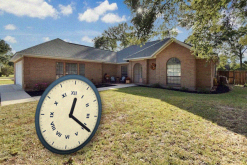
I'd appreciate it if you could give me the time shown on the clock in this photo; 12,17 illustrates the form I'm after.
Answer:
12,20
